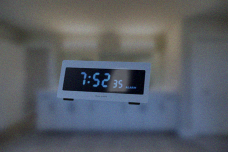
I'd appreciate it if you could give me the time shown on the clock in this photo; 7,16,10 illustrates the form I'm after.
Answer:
7,52,35
